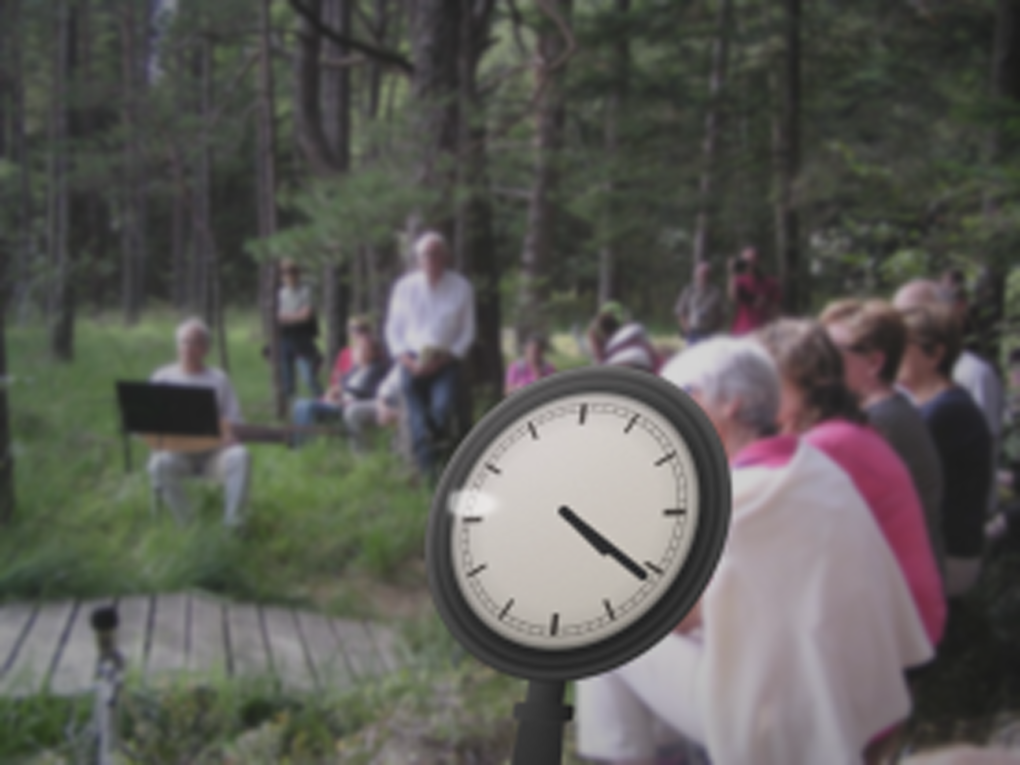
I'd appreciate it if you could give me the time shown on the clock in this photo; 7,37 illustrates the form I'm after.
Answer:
4,21
